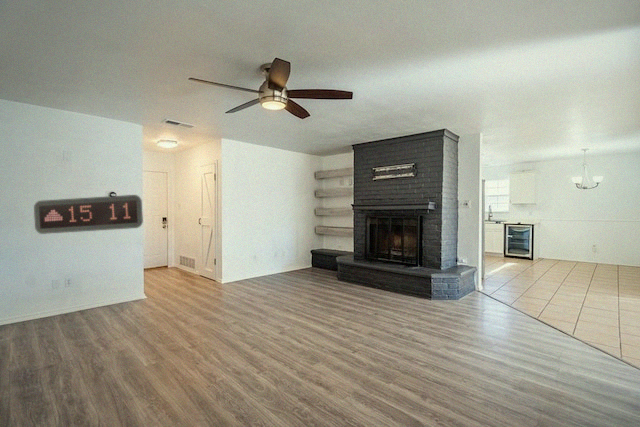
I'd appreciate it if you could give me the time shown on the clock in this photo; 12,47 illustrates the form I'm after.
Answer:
15,11
